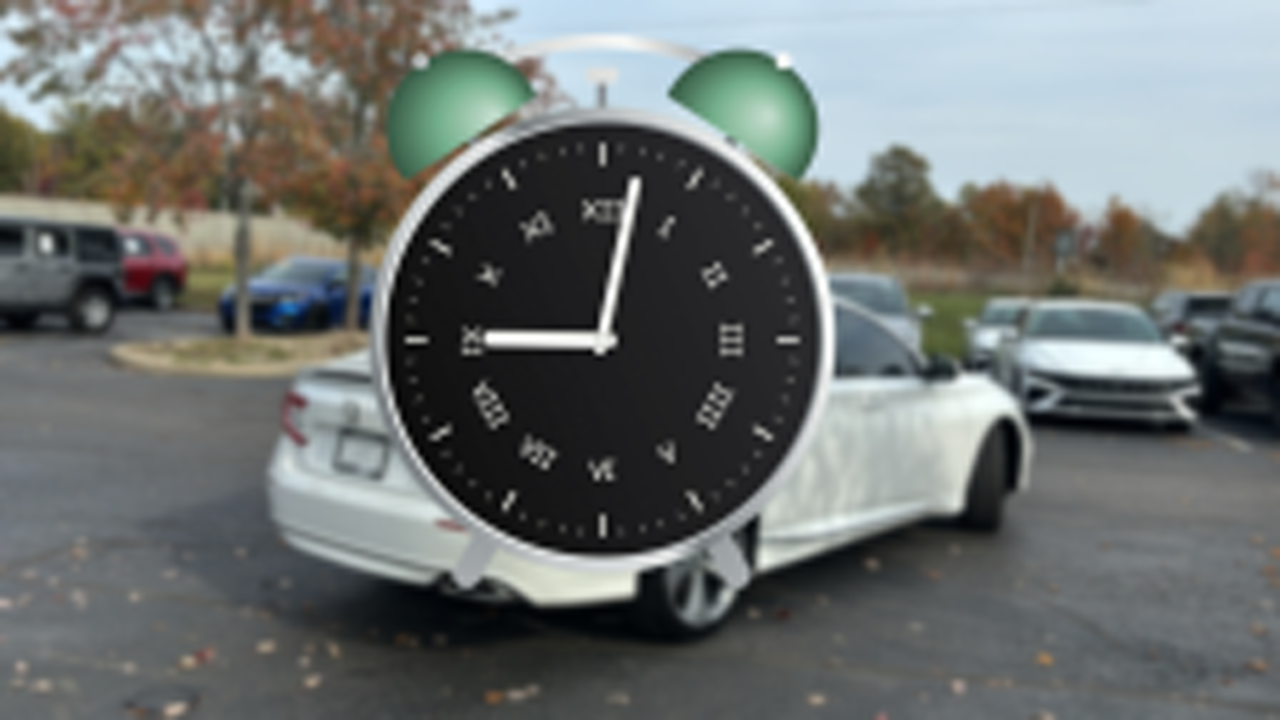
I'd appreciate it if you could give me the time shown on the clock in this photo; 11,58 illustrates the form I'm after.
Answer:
9,02
